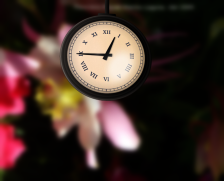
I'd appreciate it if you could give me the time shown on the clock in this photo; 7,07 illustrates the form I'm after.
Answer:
12,45
